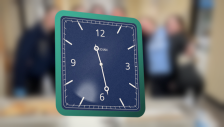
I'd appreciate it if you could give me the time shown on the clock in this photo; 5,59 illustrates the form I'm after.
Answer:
11,28
